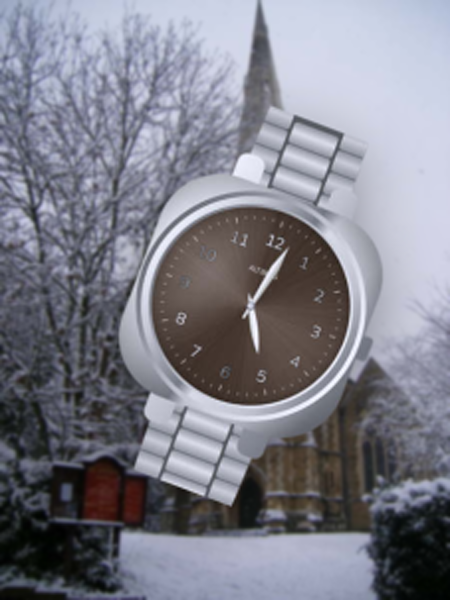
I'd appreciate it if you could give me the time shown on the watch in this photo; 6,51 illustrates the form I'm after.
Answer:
5,02
